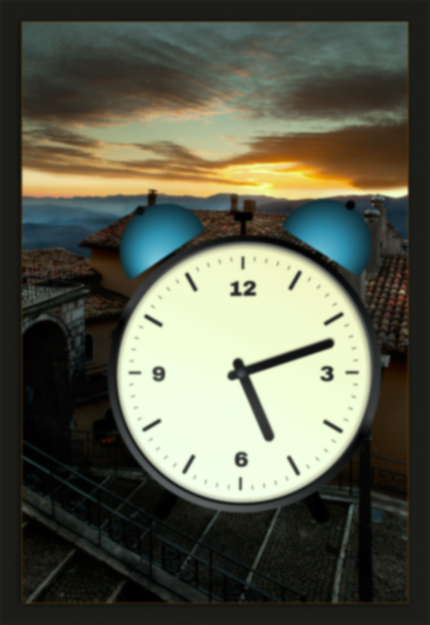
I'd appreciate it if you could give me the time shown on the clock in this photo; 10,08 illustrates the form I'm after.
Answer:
5,12
